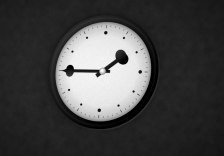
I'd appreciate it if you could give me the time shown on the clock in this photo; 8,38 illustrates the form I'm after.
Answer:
1,45
